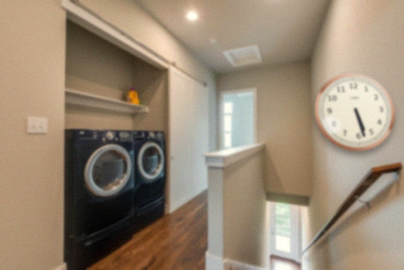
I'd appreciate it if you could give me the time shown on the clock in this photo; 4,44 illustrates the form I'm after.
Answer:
5,28
